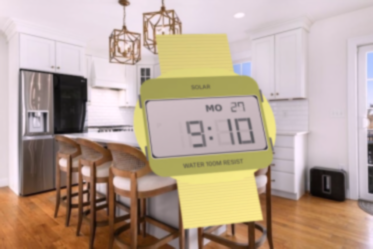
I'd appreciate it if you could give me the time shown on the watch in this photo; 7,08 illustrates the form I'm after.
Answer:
9,10
